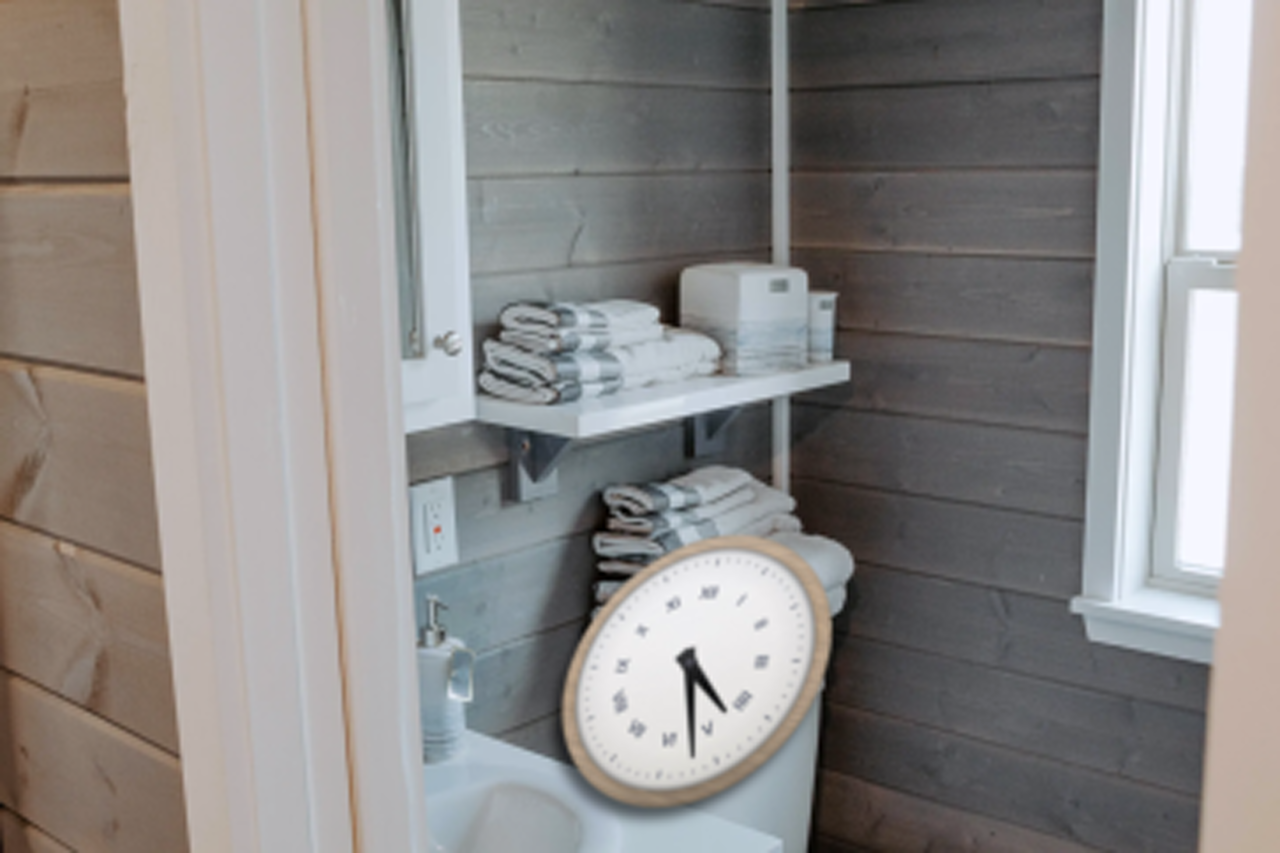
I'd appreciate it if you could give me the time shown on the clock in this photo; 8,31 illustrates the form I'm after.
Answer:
4,27
